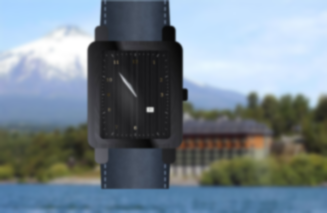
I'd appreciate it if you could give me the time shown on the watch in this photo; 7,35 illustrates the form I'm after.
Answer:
10,54
